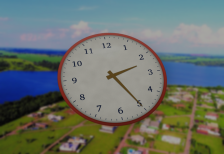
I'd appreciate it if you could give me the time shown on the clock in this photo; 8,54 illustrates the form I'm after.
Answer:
2,25
